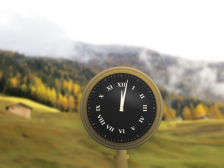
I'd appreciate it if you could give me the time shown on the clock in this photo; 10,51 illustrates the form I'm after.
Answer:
12,02
